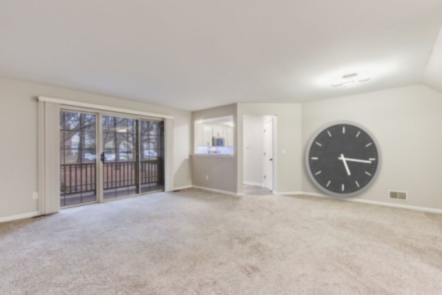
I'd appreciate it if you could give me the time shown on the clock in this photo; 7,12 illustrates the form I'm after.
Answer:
5,16
